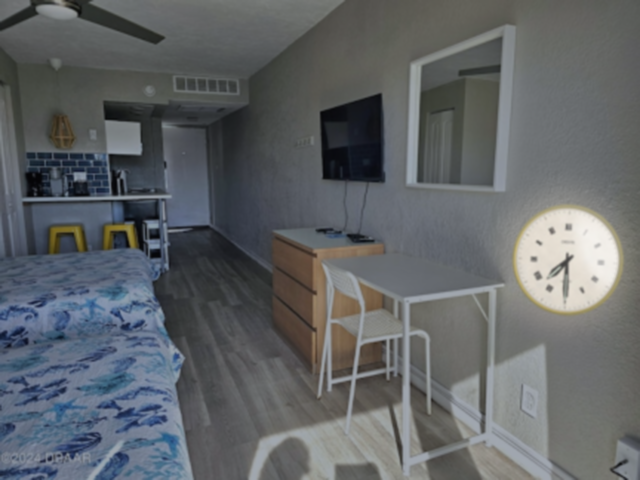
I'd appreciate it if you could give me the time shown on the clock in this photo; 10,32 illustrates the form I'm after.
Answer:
7,30
